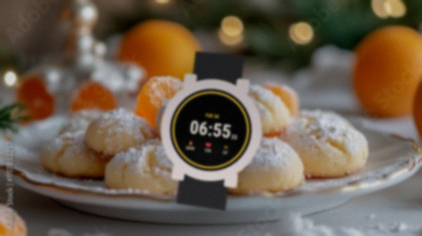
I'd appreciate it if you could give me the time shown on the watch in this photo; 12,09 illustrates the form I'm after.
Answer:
6,55
